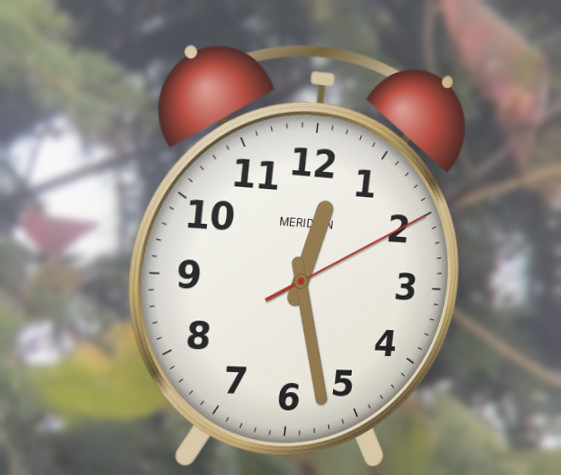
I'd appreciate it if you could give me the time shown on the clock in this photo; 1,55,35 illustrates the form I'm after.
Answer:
12,27,10
